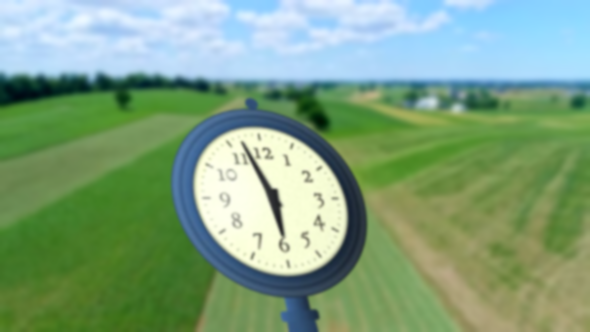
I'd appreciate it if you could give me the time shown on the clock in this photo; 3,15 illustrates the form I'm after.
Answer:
5,57
